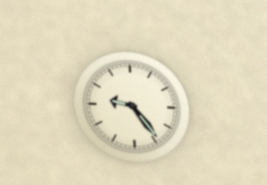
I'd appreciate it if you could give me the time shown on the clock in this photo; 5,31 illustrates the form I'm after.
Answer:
9,24
